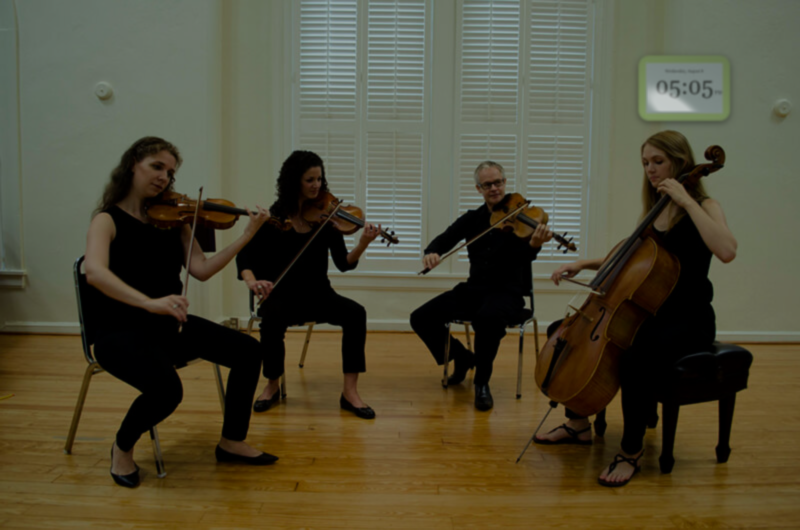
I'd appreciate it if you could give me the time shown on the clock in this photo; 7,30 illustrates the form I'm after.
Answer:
5,05
